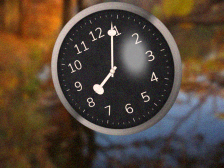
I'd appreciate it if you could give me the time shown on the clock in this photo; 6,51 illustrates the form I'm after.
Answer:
8,04
